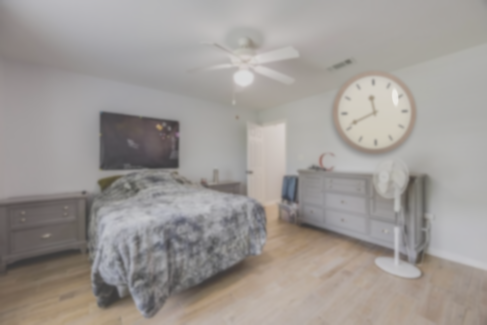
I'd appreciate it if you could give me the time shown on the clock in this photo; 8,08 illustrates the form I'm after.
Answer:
11,41
